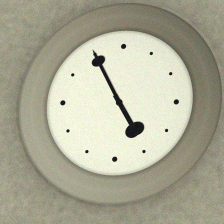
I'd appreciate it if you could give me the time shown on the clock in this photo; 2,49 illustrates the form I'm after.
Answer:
4,55
